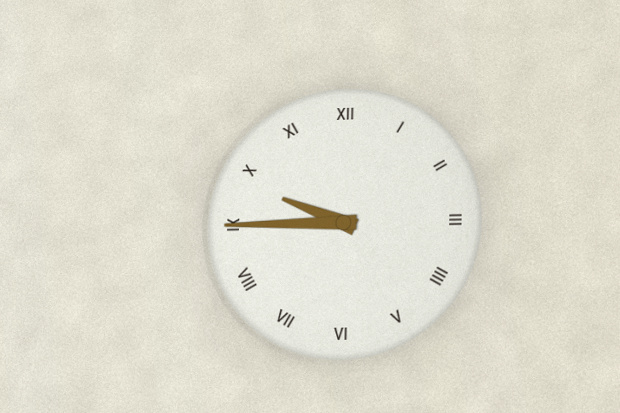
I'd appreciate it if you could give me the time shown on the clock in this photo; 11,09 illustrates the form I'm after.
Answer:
9,45
